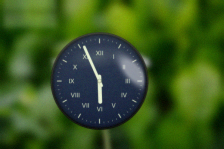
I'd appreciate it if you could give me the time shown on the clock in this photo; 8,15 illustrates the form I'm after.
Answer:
5,56
